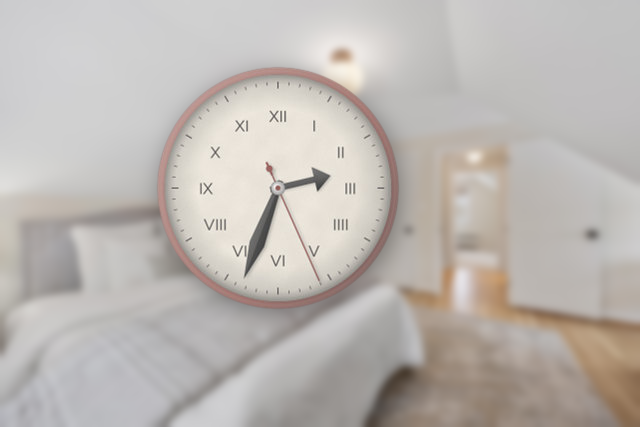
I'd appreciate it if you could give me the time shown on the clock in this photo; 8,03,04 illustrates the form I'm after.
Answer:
2,33,26
